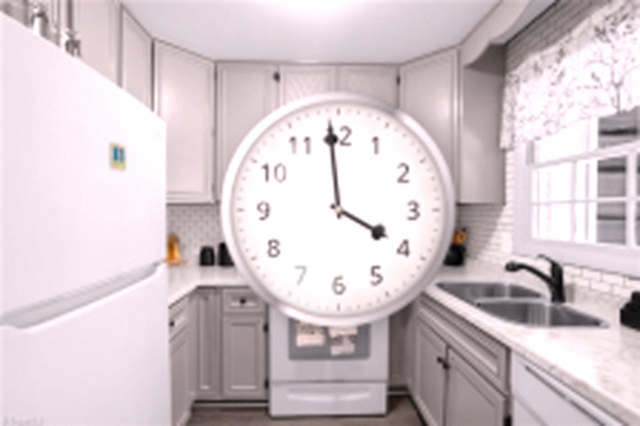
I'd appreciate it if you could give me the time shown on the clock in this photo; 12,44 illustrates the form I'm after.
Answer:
3,59
